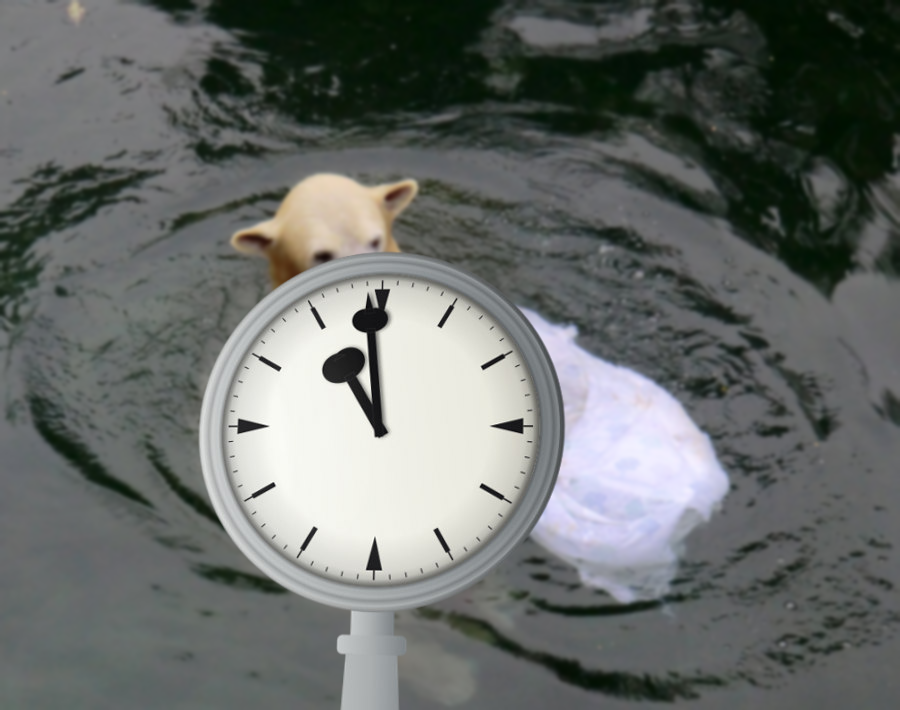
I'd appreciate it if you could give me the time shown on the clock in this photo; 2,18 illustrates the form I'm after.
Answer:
10,59
